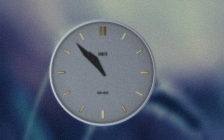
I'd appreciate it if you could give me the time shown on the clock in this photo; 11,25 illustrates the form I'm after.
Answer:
10,53
